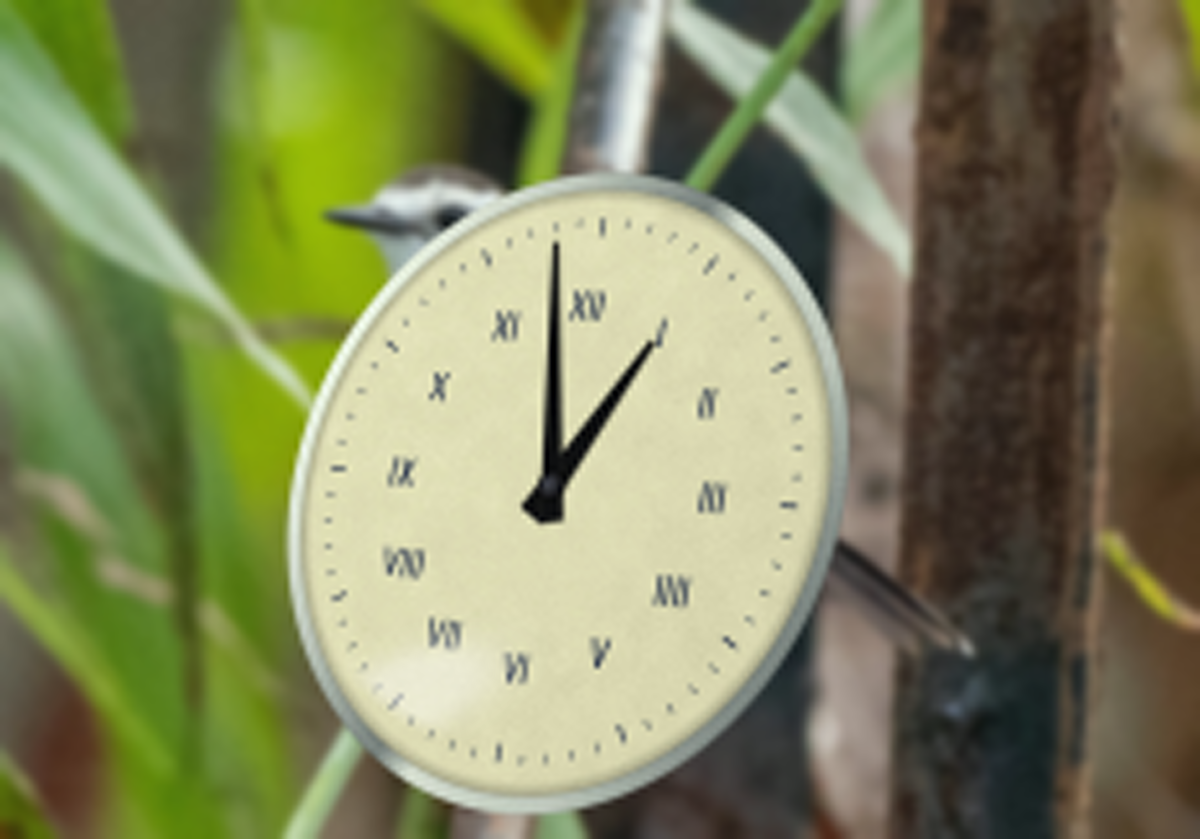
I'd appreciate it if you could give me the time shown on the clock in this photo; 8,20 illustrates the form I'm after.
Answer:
12,58
